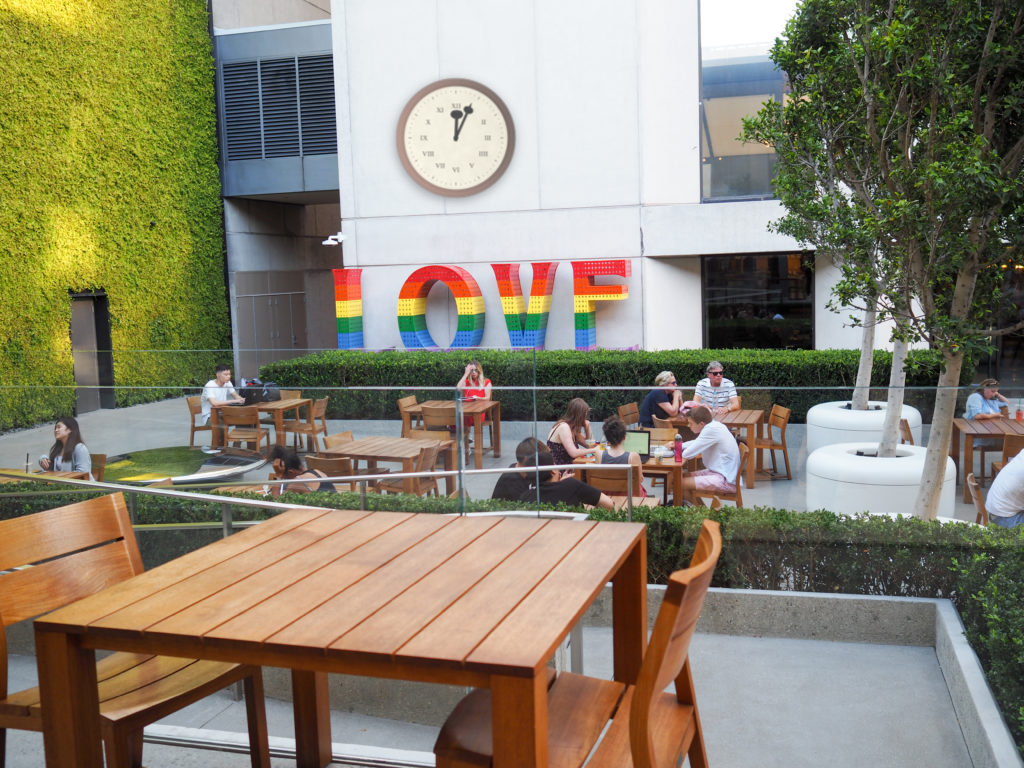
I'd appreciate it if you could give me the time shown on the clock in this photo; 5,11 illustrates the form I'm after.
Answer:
12,04
